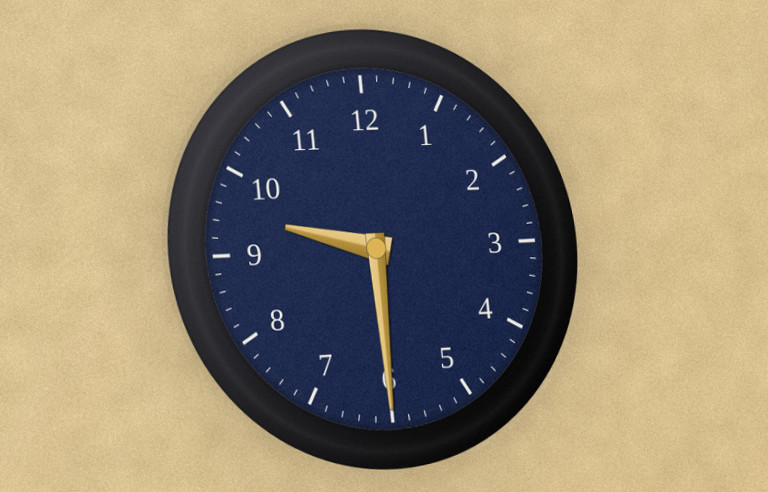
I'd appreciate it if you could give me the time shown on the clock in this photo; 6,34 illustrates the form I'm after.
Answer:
9,30
